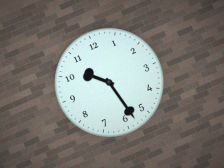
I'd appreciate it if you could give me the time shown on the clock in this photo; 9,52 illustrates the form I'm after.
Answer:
10,28
